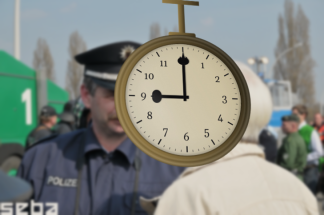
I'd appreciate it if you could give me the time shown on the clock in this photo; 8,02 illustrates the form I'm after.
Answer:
9,00
